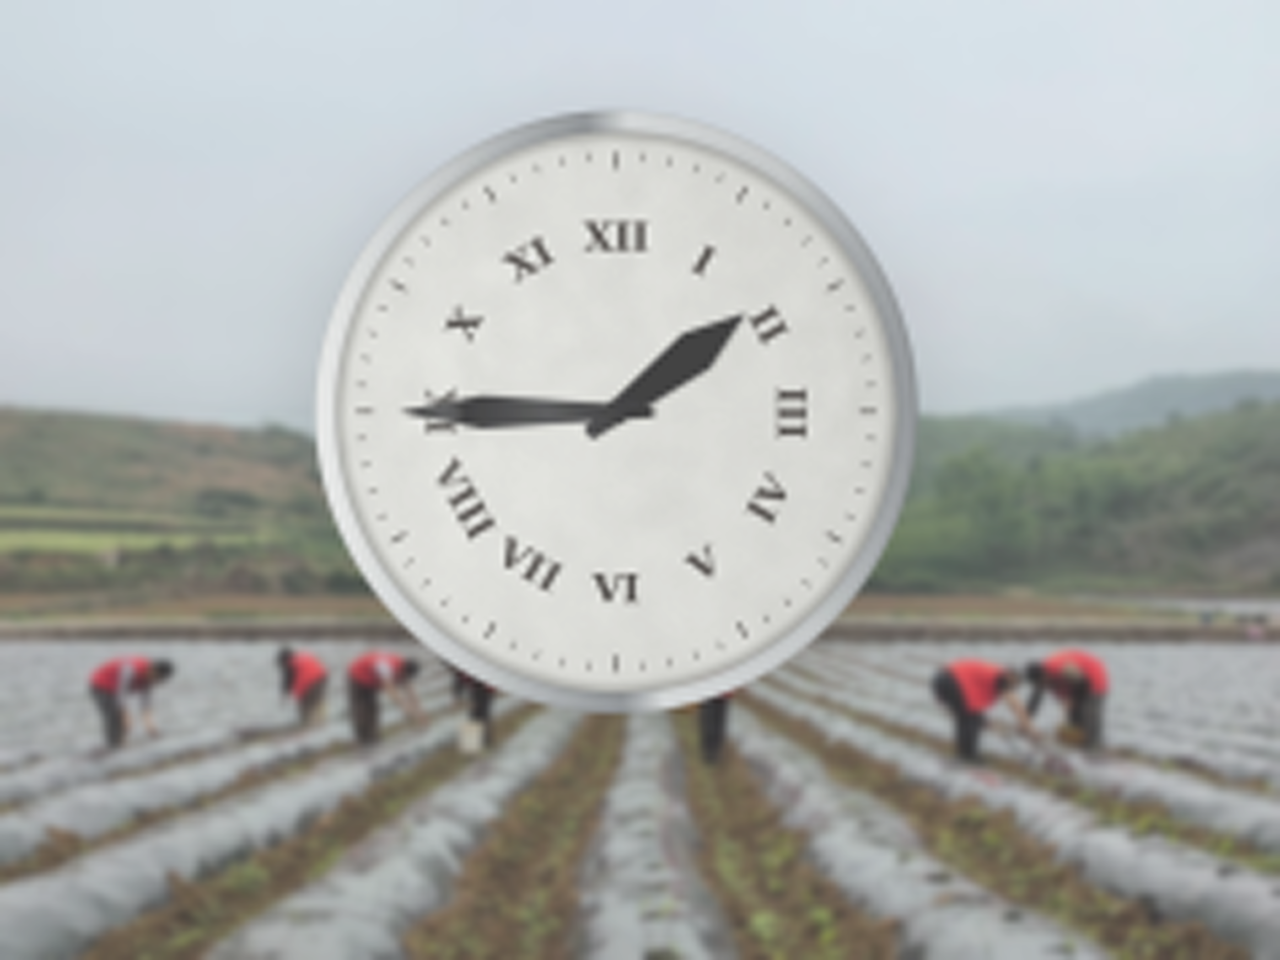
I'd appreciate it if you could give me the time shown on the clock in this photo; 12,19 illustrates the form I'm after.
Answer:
1,45
